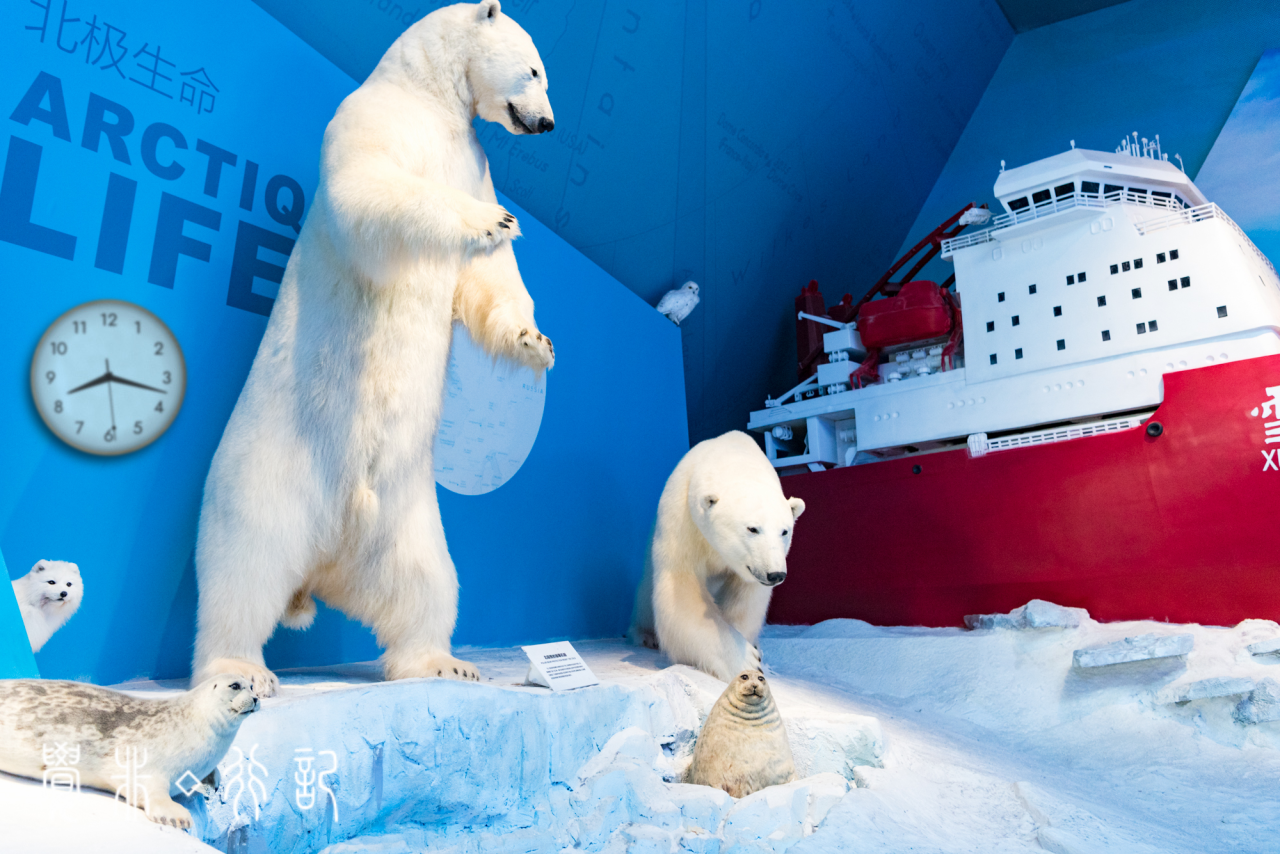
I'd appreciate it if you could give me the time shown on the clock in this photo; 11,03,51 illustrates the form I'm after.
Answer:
8,17,29
